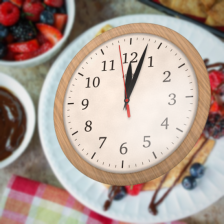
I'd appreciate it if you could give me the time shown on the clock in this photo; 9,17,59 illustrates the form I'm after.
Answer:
12,02,58
